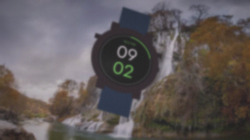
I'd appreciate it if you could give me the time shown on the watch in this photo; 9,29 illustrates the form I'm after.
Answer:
9,02
